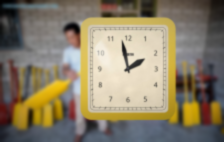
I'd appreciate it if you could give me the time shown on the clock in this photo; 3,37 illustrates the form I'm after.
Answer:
1,58
